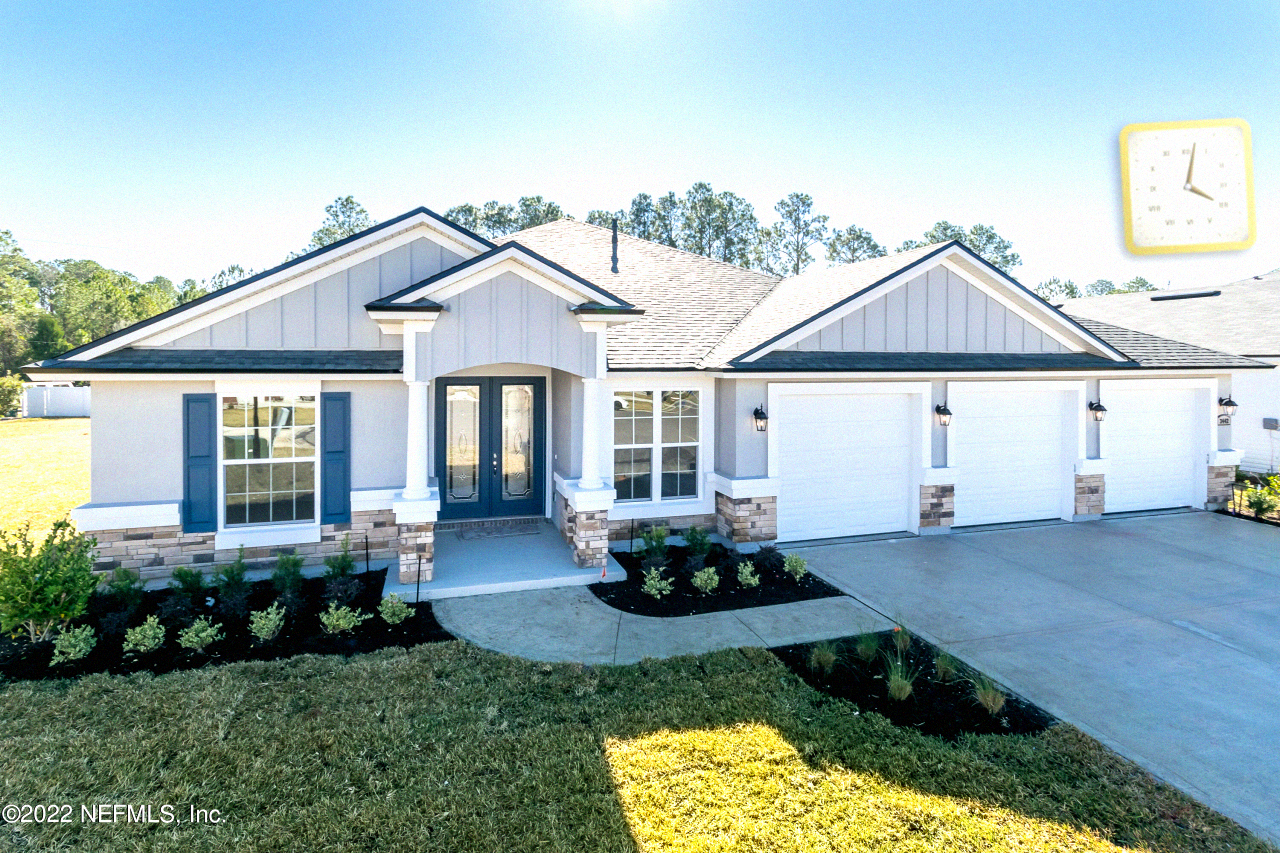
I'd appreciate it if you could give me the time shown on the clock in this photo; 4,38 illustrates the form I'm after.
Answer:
4,02
